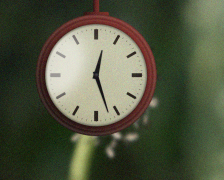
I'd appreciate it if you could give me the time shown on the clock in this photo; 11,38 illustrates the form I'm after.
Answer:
12,27
